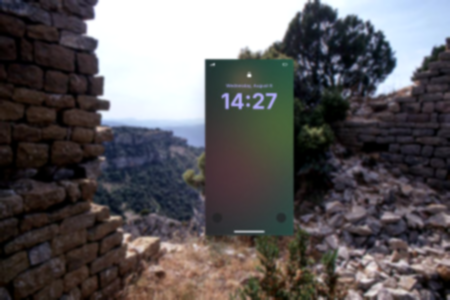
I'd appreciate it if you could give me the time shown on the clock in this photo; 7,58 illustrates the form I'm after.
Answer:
14,27
